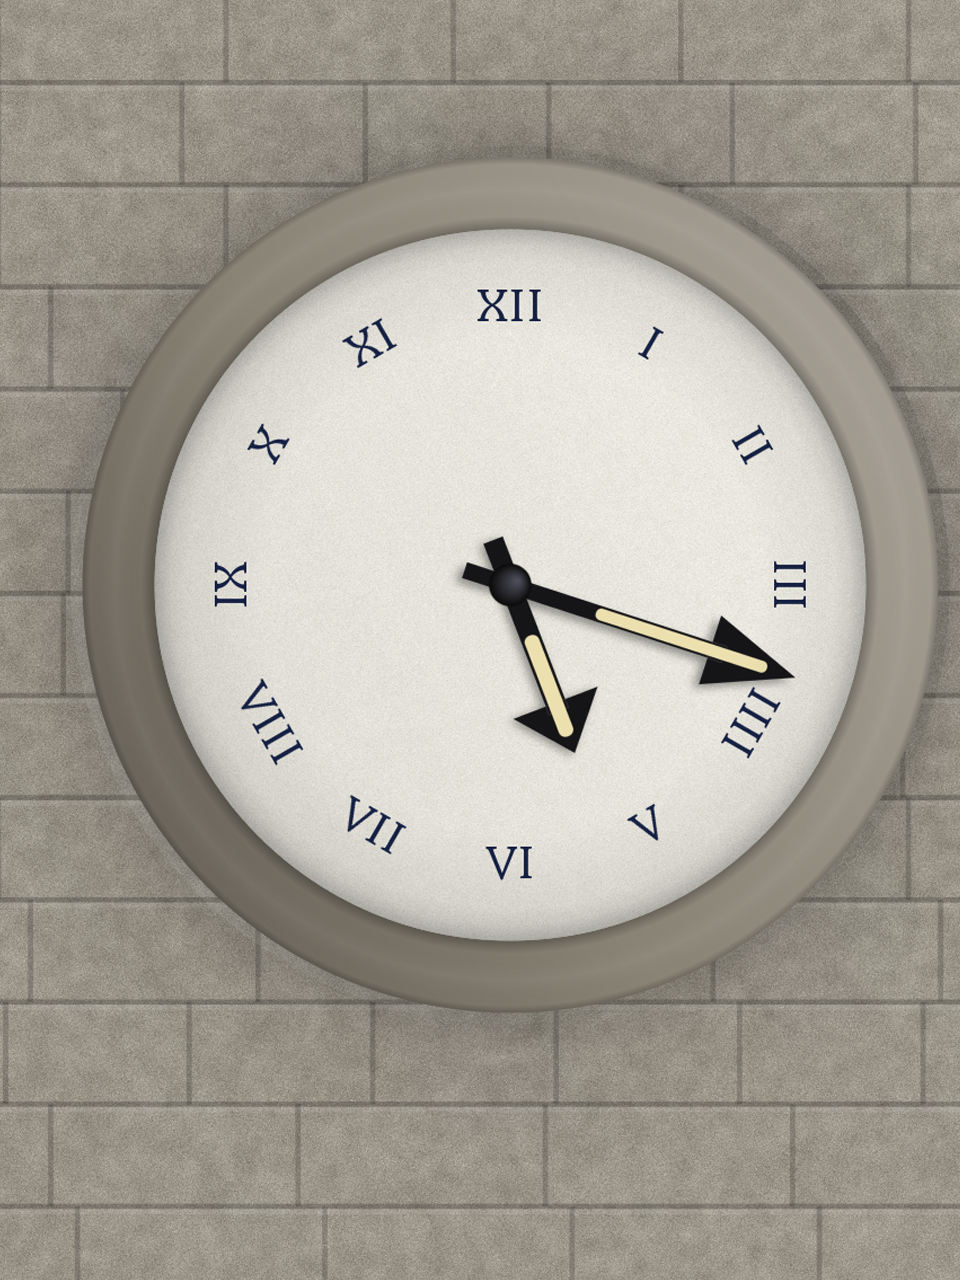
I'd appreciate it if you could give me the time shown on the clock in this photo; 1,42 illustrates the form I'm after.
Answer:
5,18
